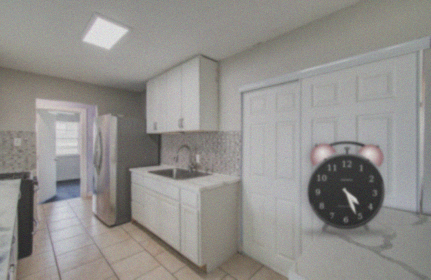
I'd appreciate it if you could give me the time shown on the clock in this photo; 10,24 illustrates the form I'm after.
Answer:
4,26
